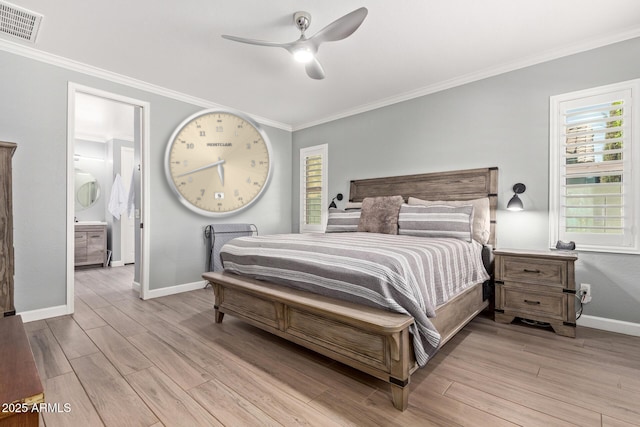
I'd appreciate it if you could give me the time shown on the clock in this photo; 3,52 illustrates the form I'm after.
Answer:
5,42
